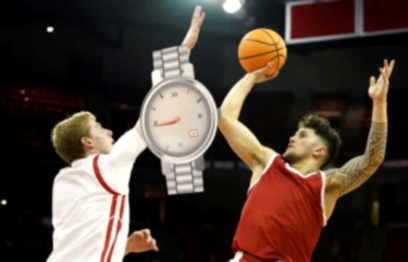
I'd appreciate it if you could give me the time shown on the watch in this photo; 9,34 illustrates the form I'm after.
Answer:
8,44
